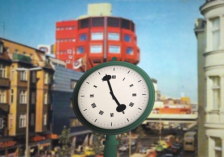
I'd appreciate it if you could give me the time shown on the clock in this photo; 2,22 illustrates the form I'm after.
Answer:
4,57
